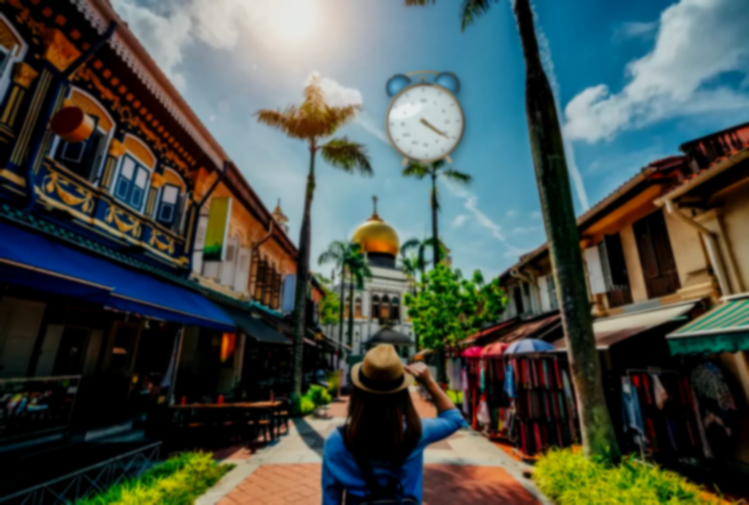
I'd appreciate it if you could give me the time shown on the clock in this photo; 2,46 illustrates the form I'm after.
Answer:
4,21
